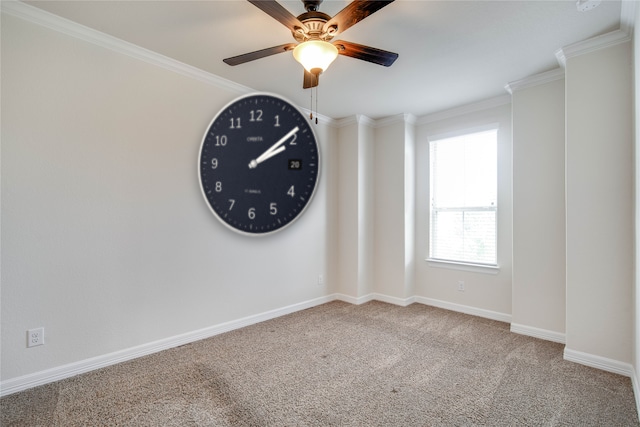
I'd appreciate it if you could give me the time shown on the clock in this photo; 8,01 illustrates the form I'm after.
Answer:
2,09
